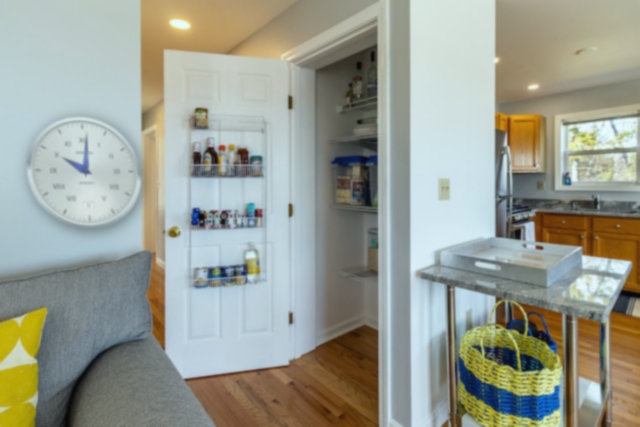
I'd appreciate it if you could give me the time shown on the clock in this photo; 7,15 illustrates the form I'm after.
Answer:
10,01
